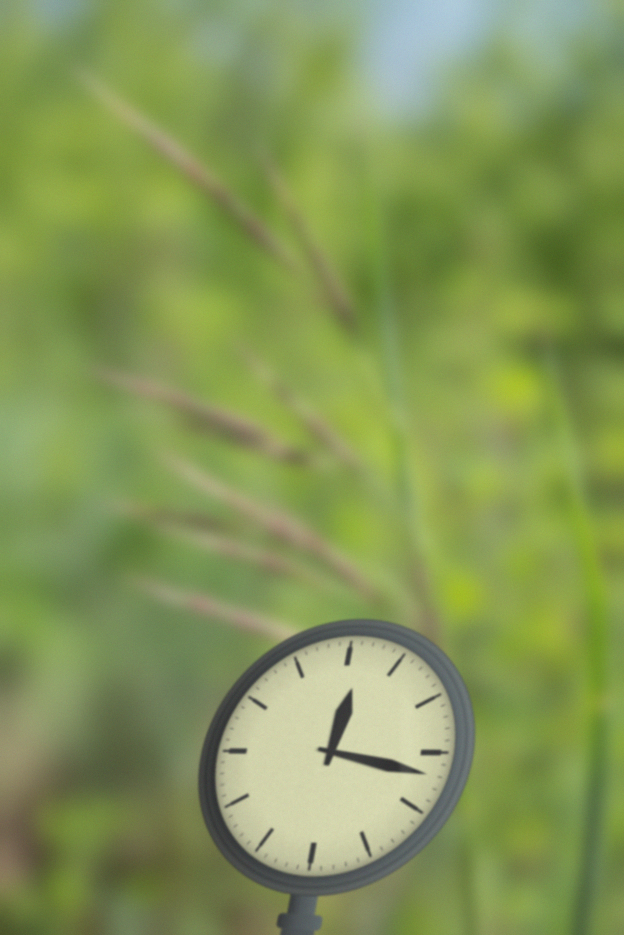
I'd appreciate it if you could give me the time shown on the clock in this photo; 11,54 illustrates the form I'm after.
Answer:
12,17
